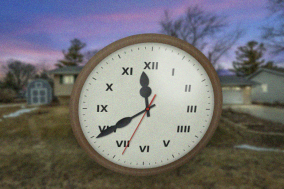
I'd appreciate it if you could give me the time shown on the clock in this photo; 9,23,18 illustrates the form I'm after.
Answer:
11,39,34
